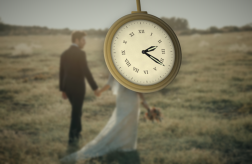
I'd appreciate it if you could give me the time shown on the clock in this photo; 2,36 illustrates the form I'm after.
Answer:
2,21
